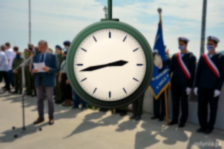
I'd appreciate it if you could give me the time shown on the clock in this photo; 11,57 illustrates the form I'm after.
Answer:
2,43
